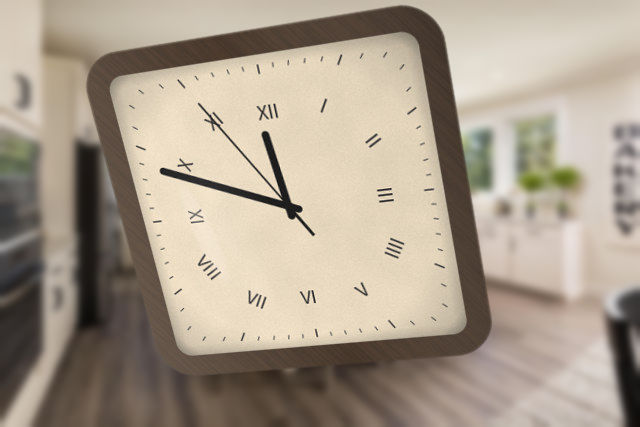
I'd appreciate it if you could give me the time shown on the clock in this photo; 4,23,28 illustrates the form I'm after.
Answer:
11,48,55
